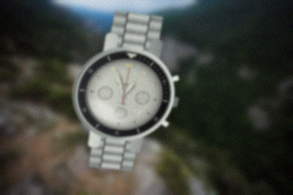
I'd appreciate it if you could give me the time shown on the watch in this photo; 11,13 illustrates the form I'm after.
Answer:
12,56
